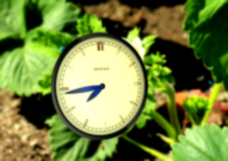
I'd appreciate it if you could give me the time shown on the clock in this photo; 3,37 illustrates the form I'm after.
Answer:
7,44
